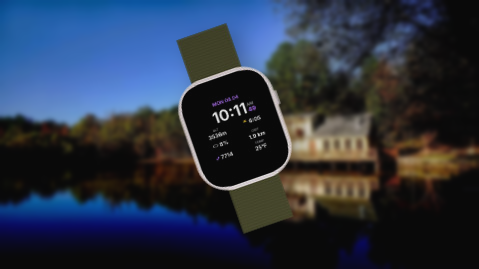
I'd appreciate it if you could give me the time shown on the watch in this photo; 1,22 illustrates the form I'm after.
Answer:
10,11
